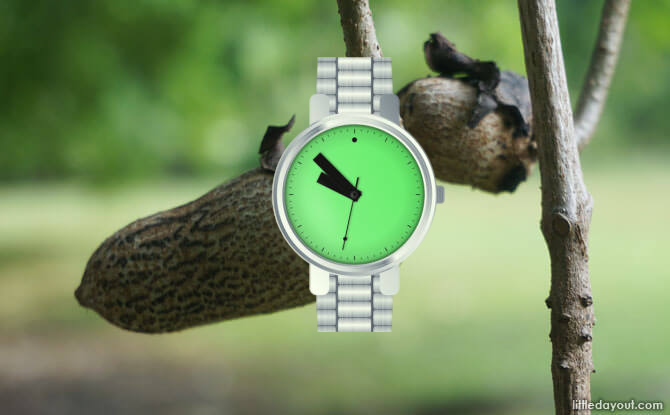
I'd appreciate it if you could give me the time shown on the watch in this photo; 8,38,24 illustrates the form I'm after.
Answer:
9,52,32
